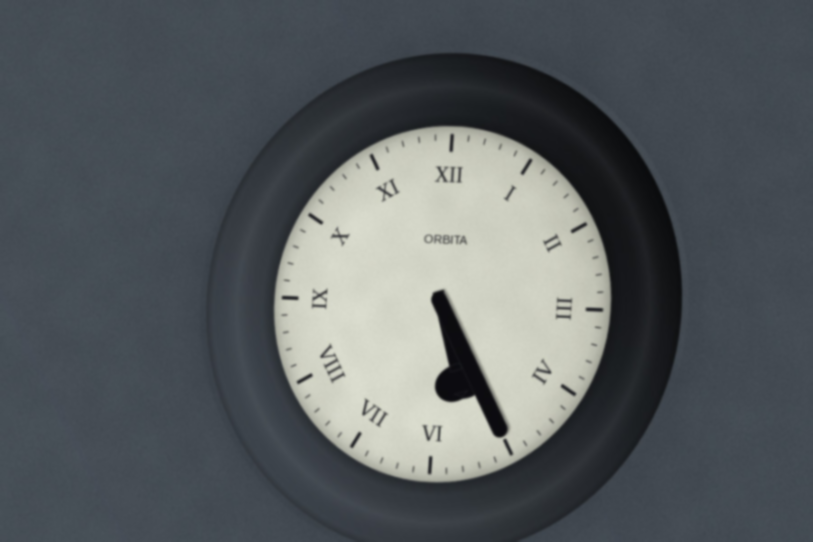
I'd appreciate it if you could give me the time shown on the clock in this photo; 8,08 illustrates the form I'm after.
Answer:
5,25
